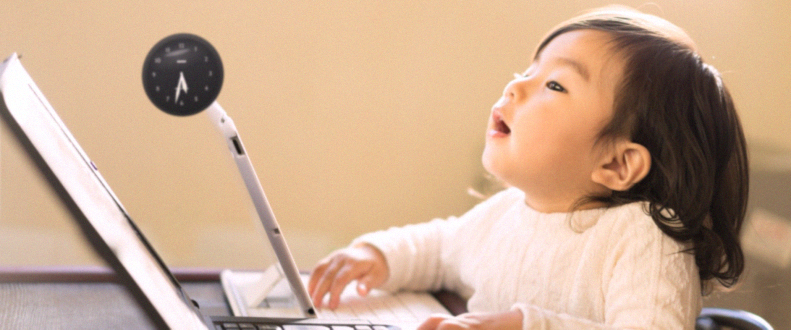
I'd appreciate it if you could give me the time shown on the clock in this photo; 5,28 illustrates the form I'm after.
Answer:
5,32
